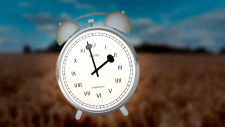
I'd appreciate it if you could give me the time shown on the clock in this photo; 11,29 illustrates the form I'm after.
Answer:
1,58
